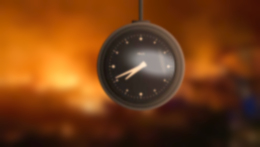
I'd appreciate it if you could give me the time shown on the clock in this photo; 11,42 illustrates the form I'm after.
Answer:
7,41
